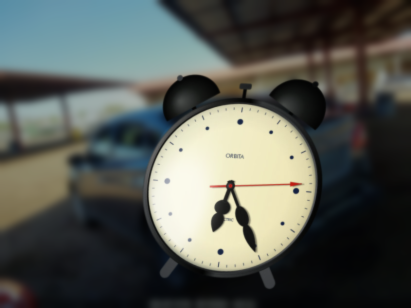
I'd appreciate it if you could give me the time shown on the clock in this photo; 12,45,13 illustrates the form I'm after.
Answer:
6,25,14
